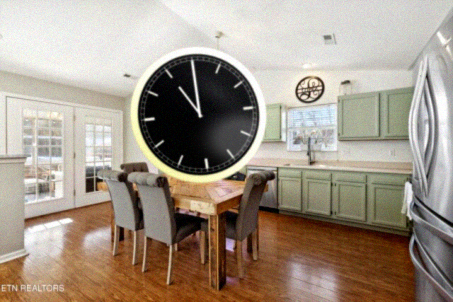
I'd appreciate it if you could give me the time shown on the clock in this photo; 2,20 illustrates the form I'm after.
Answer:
11,00
